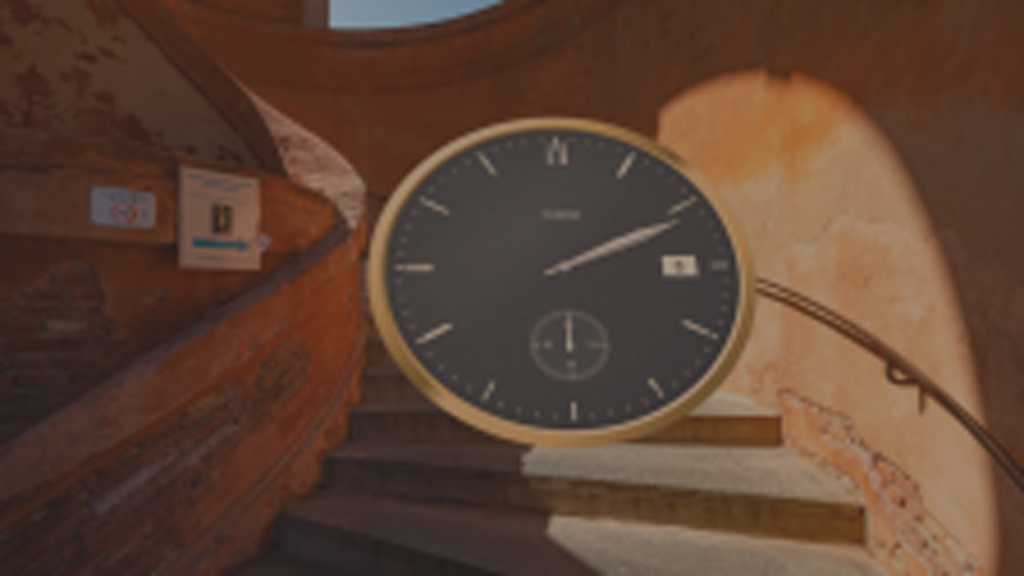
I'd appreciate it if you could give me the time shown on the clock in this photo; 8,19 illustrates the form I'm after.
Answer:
2,11
